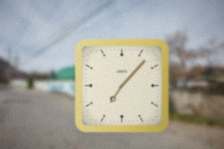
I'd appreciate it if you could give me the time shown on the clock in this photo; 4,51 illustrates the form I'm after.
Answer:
7,07
